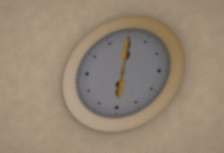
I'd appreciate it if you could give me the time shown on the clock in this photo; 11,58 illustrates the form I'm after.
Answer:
6,00
